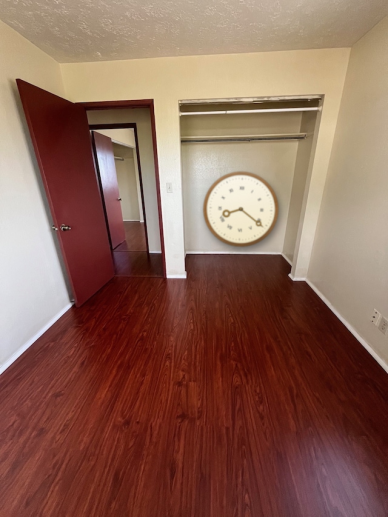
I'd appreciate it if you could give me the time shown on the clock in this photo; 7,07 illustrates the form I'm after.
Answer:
8,21
